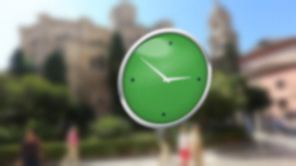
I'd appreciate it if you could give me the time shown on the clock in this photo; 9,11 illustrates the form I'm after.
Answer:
2,51
